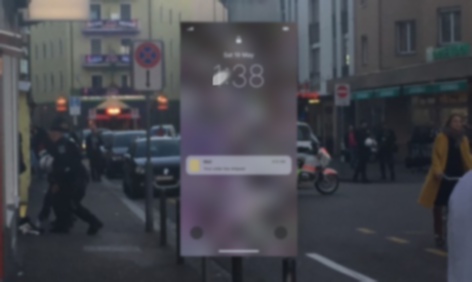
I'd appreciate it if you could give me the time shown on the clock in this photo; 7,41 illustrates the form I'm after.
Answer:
1,38
